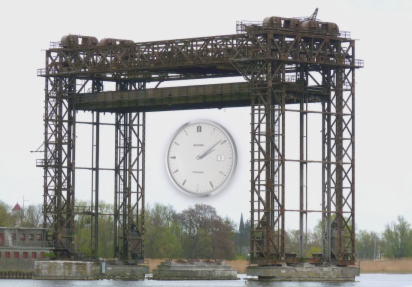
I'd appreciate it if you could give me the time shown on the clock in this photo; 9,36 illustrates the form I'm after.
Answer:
2,09
